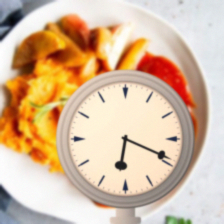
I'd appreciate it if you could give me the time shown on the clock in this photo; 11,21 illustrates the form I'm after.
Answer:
6,19
